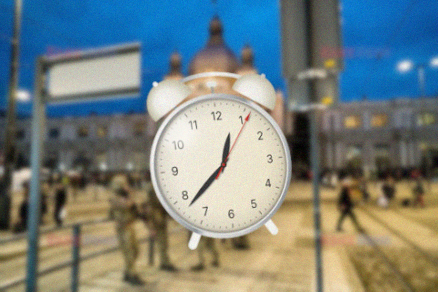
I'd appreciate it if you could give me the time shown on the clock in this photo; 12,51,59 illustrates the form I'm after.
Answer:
12,38,06
